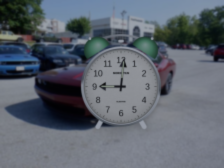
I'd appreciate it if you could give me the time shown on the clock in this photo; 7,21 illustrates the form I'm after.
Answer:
9,01
